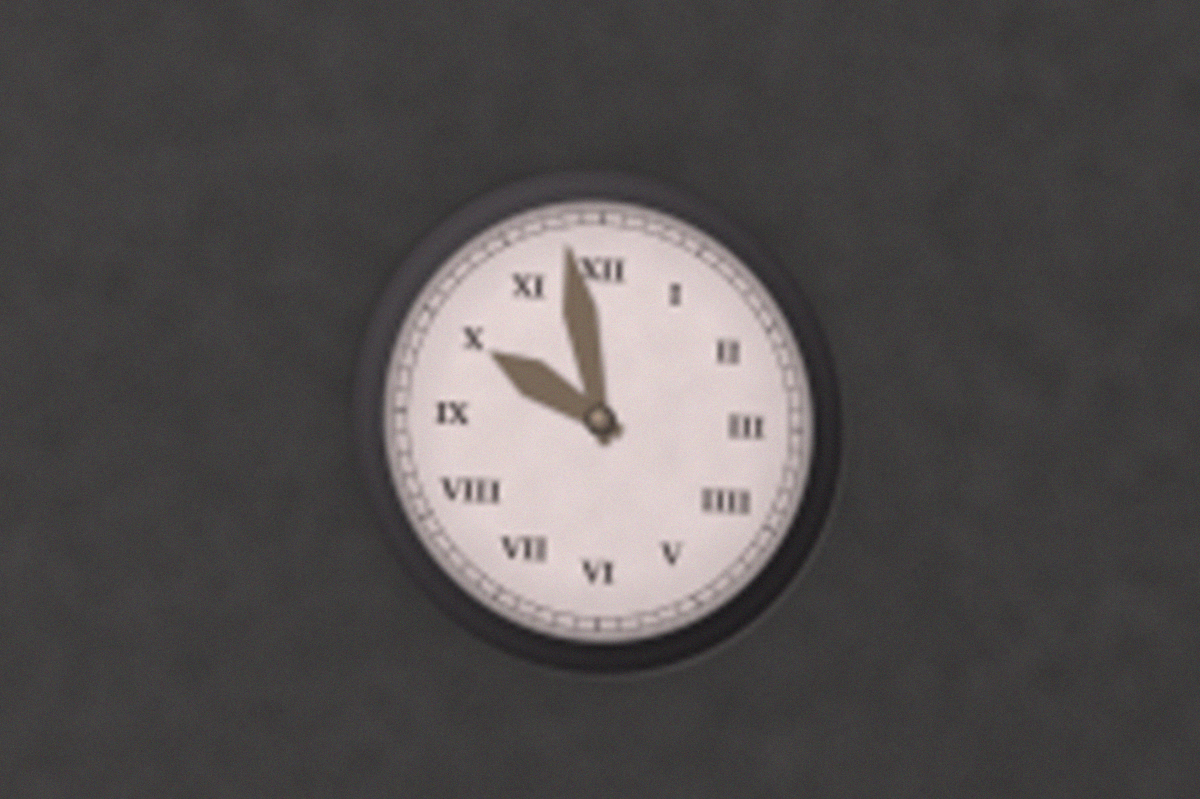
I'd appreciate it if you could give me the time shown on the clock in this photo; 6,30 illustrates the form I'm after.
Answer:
9,58
